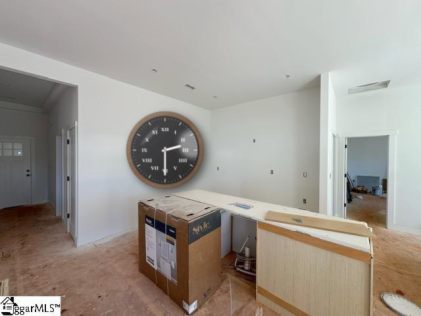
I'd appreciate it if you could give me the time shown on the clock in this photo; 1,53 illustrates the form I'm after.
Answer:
2,30
